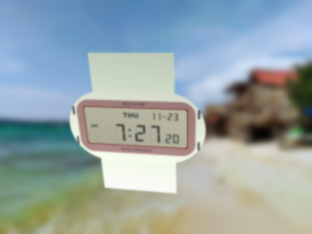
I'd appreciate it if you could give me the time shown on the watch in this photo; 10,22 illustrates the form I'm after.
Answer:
7,27
